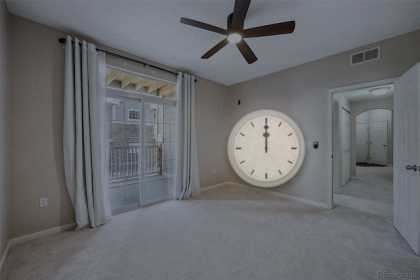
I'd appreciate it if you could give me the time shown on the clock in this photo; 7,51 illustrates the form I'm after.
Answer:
12,00
